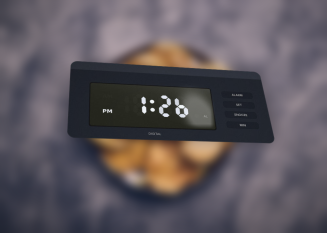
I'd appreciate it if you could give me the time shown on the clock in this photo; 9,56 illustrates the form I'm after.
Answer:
1,26
